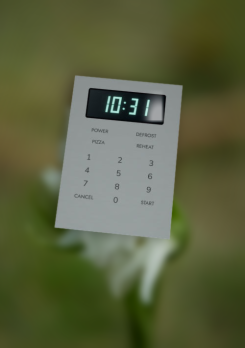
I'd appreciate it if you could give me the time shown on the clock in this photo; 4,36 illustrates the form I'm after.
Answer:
10,31
